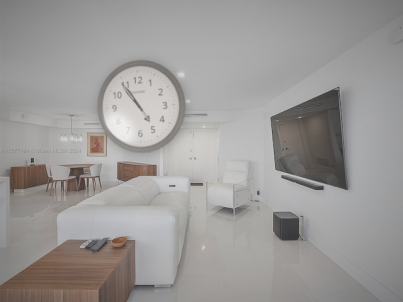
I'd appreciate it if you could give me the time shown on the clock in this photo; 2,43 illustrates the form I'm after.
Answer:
4,54
